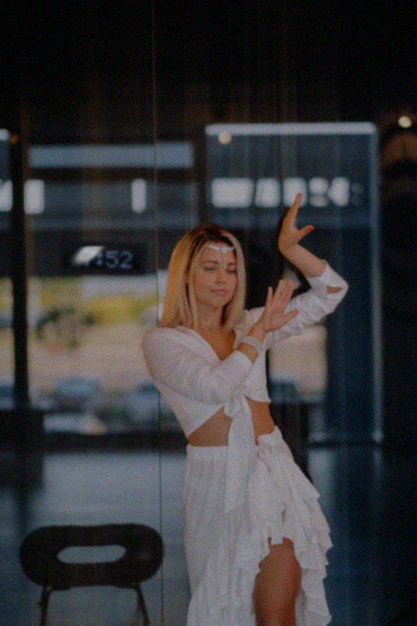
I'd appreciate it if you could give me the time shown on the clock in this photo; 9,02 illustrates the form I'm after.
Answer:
7,52
